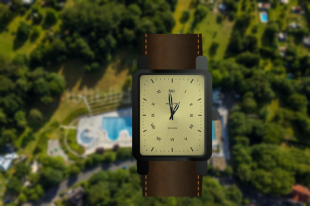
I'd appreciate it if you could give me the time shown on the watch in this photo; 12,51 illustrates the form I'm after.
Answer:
12,59
